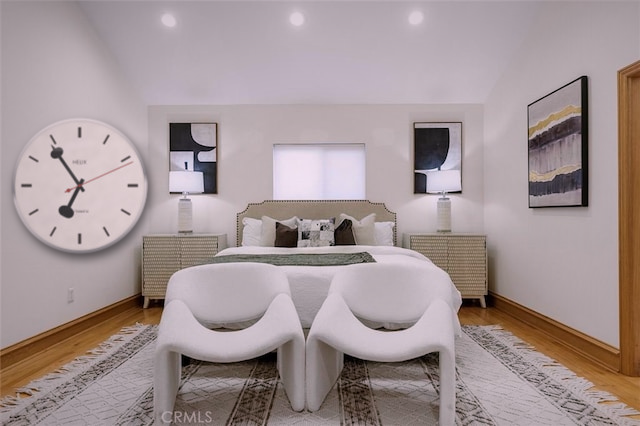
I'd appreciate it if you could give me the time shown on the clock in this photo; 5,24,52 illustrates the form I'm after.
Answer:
6,54,11
